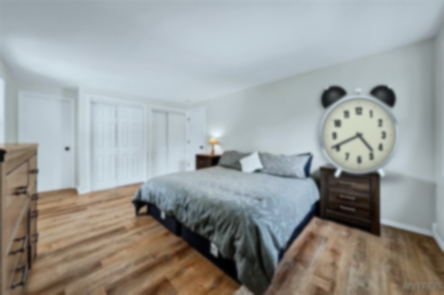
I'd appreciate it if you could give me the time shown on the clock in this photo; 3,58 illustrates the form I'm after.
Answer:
4,41
